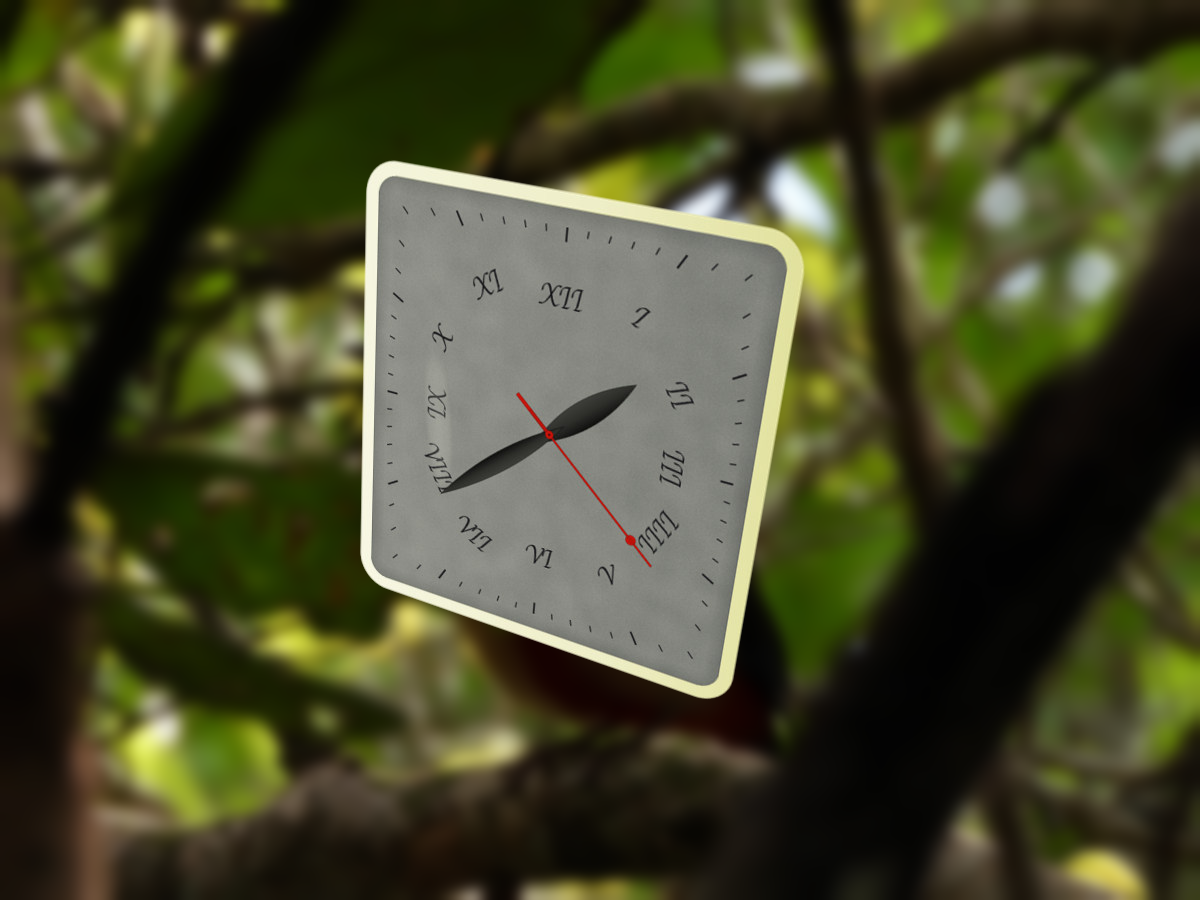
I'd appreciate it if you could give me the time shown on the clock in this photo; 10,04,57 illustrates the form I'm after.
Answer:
1,38,22
